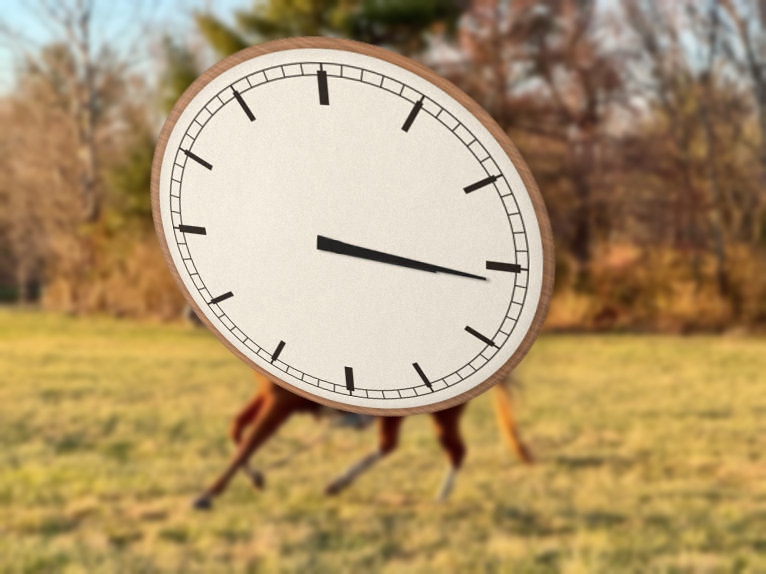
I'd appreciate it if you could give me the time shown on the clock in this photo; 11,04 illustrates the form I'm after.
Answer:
3,16
